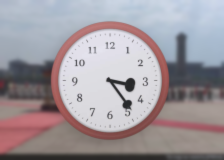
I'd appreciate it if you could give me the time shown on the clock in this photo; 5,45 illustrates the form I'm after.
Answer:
3,24
